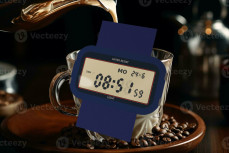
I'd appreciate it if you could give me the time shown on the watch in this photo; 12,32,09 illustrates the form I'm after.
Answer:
8,51,59
